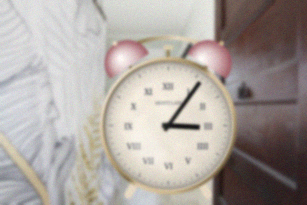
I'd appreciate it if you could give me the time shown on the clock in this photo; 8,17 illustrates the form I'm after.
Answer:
3,06
